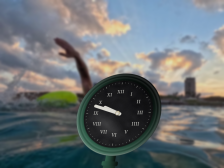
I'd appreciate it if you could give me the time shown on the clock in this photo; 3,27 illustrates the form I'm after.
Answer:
9,48
